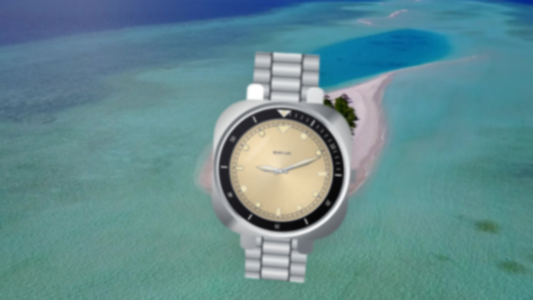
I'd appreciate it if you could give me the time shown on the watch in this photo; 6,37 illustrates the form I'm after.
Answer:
9,11
